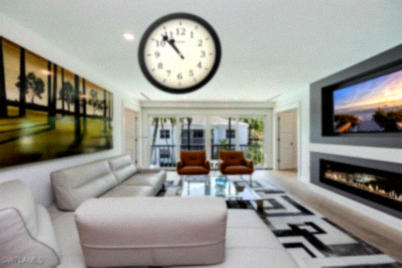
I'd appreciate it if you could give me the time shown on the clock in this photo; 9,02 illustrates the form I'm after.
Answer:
10,53
